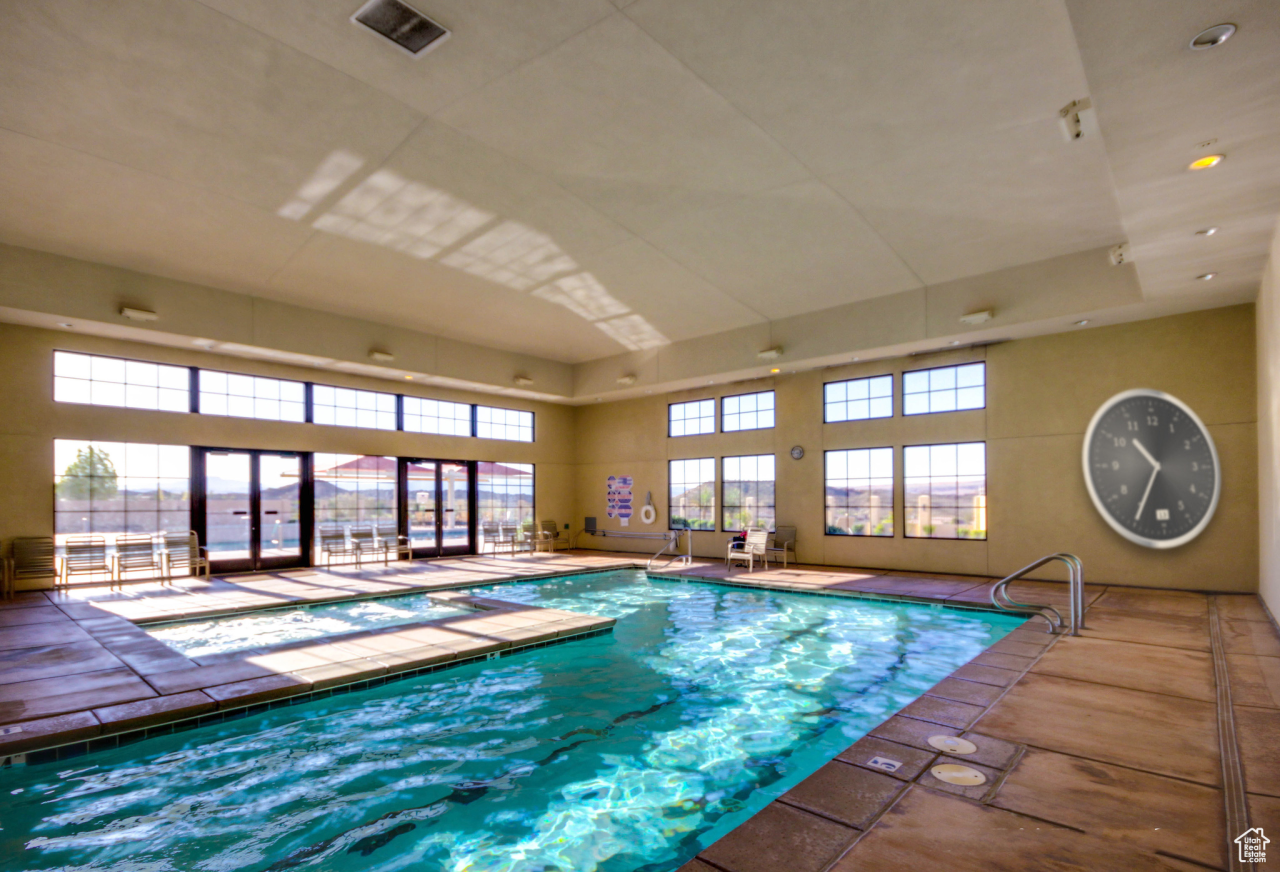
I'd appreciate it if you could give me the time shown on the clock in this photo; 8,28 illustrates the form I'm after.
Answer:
10,35
